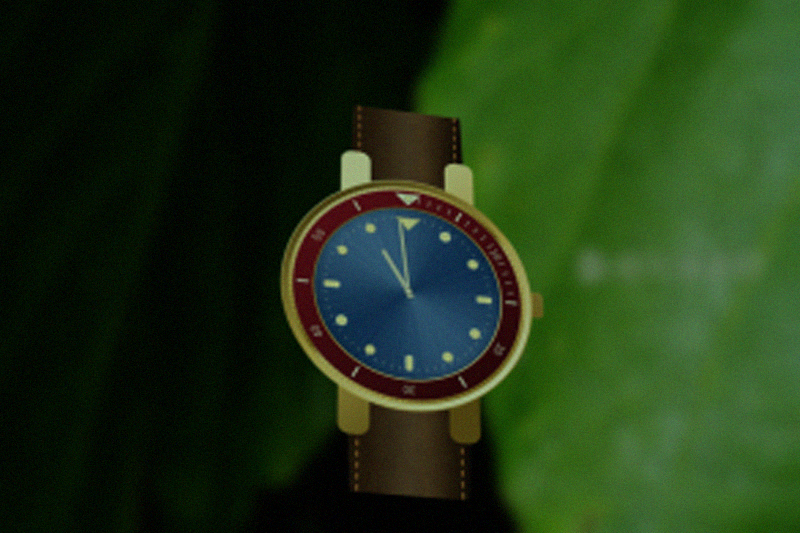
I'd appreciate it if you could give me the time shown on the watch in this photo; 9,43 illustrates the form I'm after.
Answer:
10,59
